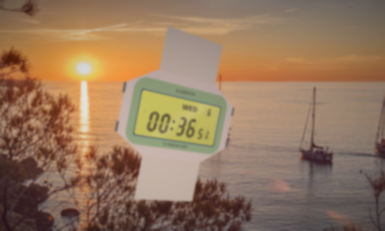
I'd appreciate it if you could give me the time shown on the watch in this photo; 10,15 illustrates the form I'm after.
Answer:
0,36
